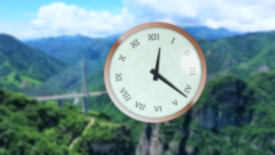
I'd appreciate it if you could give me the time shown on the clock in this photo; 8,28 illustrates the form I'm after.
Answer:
12,22
